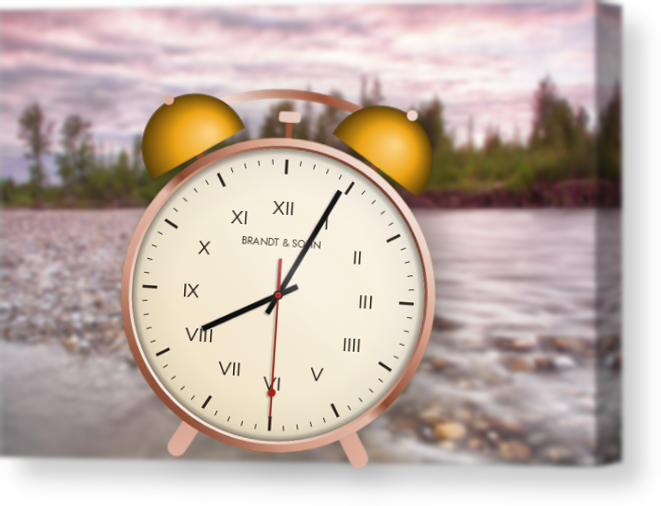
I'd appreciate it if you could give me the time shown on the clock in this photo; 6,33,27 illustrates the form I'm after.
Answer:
8,04,30
